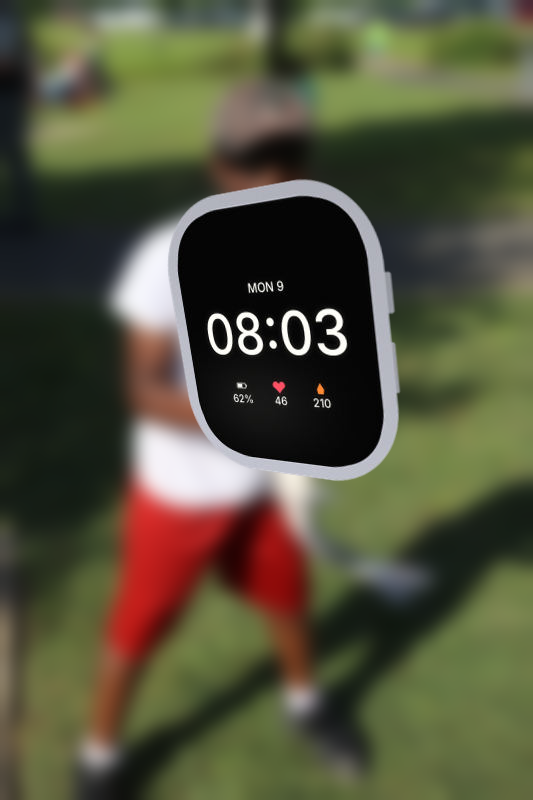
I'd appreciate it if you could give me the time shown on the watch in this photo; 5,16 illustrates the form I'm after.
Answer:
8,03
